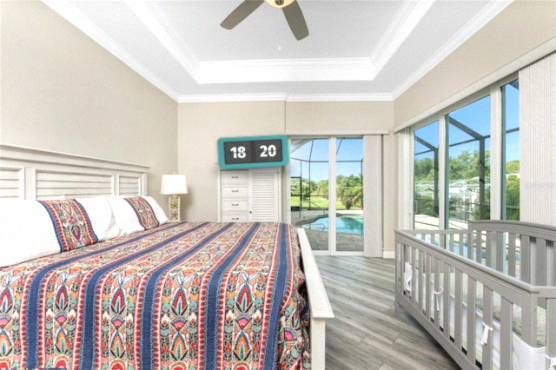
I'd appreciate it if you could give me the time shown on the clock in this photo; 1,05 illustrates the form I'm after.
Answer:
18,20
